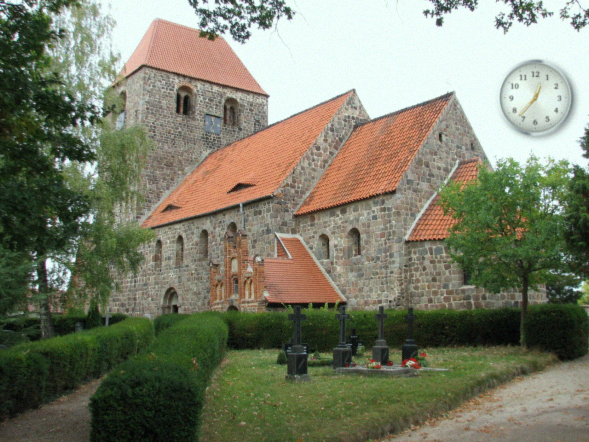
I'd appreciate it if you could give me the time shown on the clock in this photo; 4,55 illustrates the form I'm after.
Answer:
12,37
